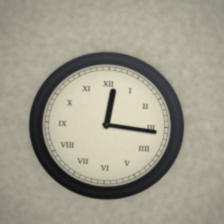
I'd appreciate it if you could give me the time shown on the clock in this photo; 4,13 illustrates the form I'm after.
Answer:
12,16
